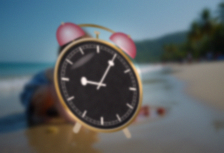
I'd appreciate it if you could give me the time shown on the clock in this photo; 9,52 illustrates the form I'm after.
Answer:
9,05
